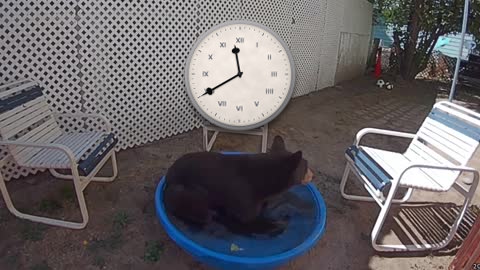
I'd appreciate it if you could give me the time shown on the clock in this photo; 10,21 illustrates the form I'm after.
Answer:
11,40
